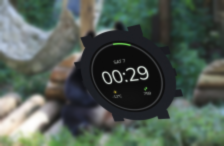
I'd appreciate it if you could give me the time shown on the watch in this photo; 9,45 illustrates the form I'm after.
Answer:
0,29
